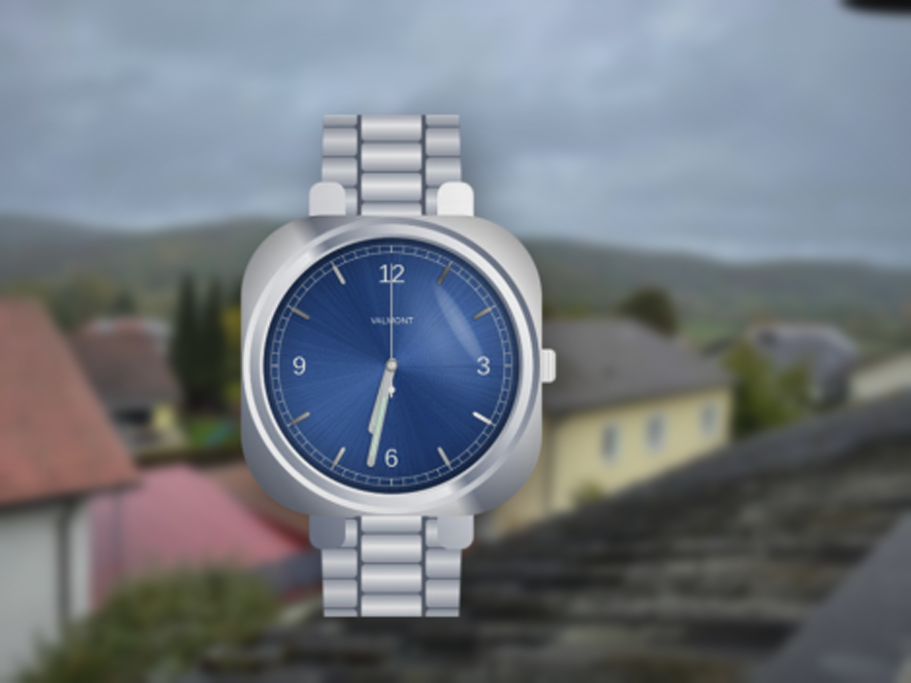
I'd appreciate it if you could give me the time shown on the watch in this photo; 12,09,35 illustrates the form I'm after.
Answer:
6,32,00
